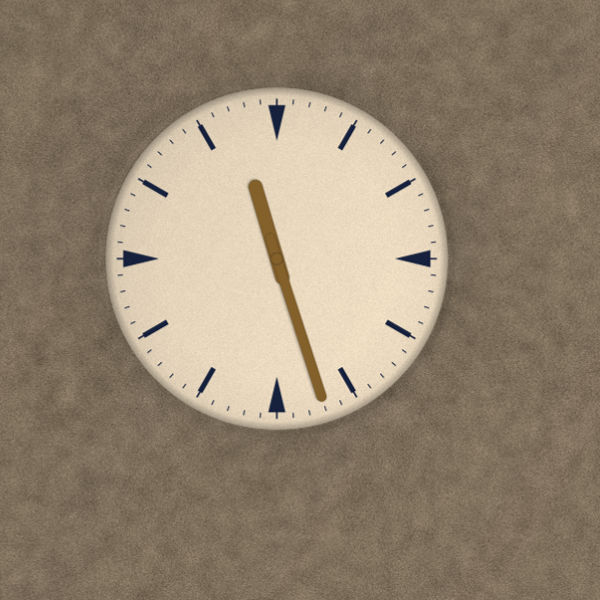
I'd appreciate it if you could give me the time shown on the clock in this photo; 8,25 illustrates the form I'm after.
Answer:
11,27
